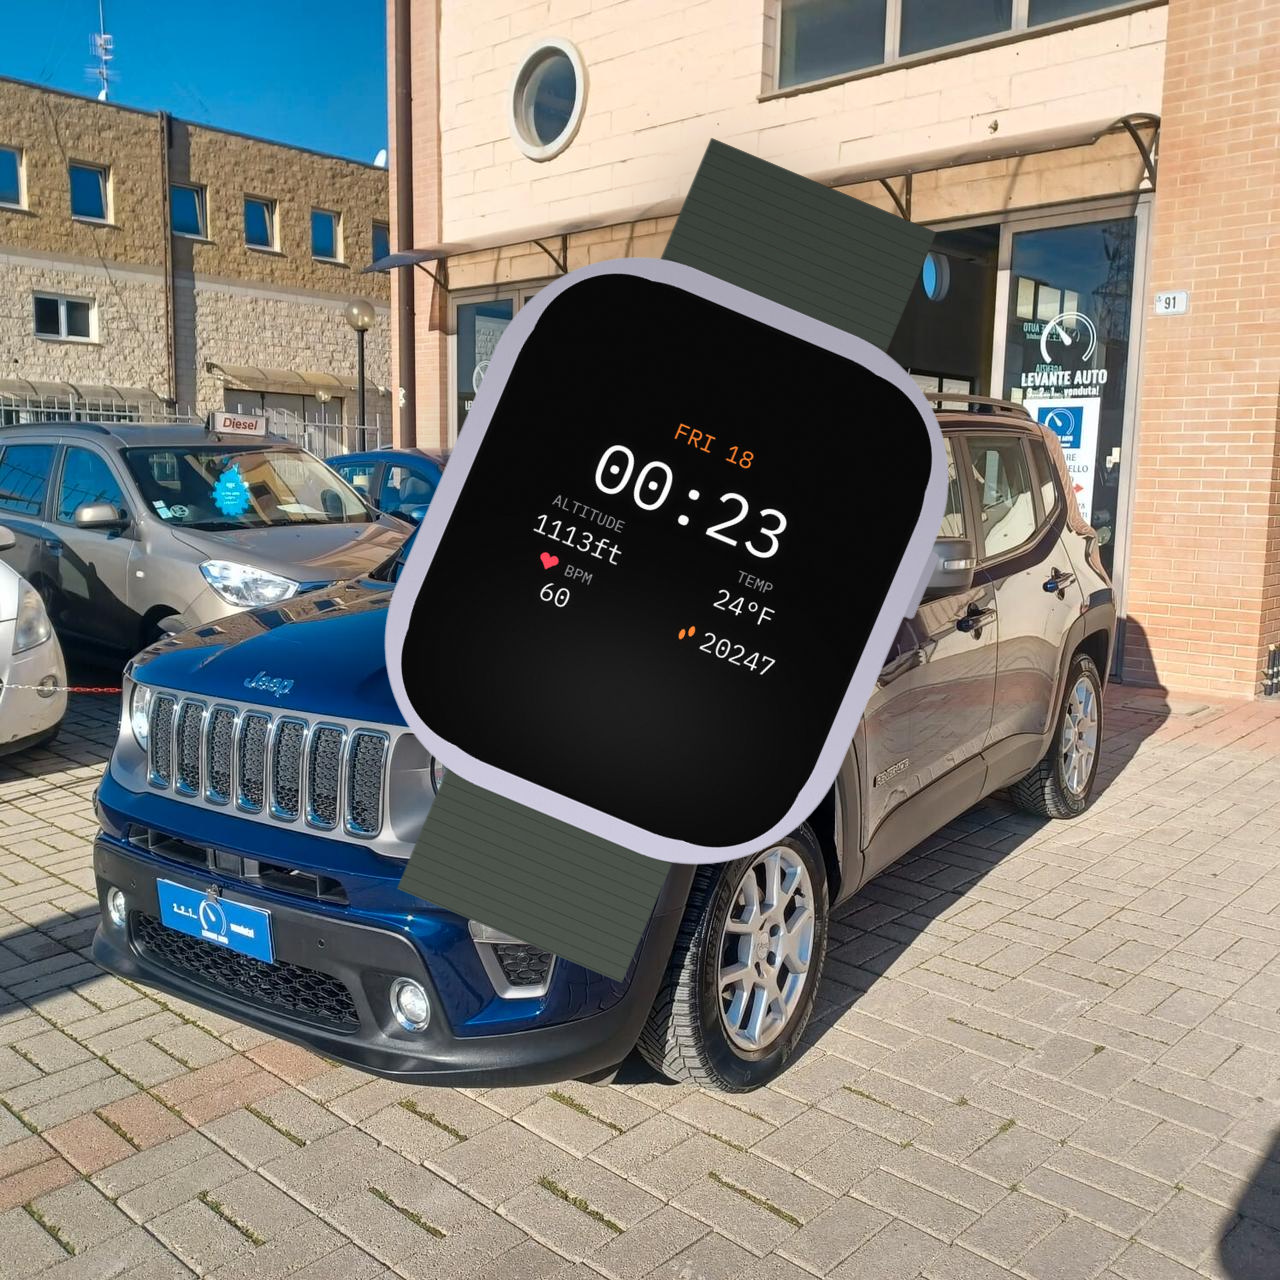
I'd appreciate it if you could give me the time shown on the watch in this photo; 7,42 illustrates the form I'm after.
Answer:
0,23
